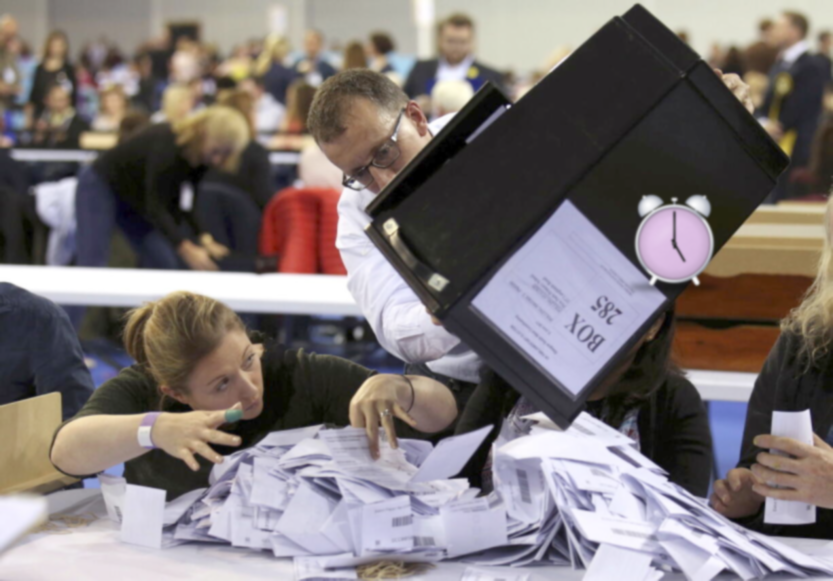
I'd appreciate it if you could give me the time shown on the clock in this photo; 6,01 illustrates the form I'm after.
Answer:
5,00
